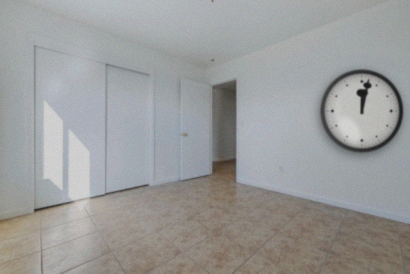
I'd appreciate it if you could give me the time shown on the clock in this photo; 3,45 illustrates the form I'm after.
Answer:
12,02
